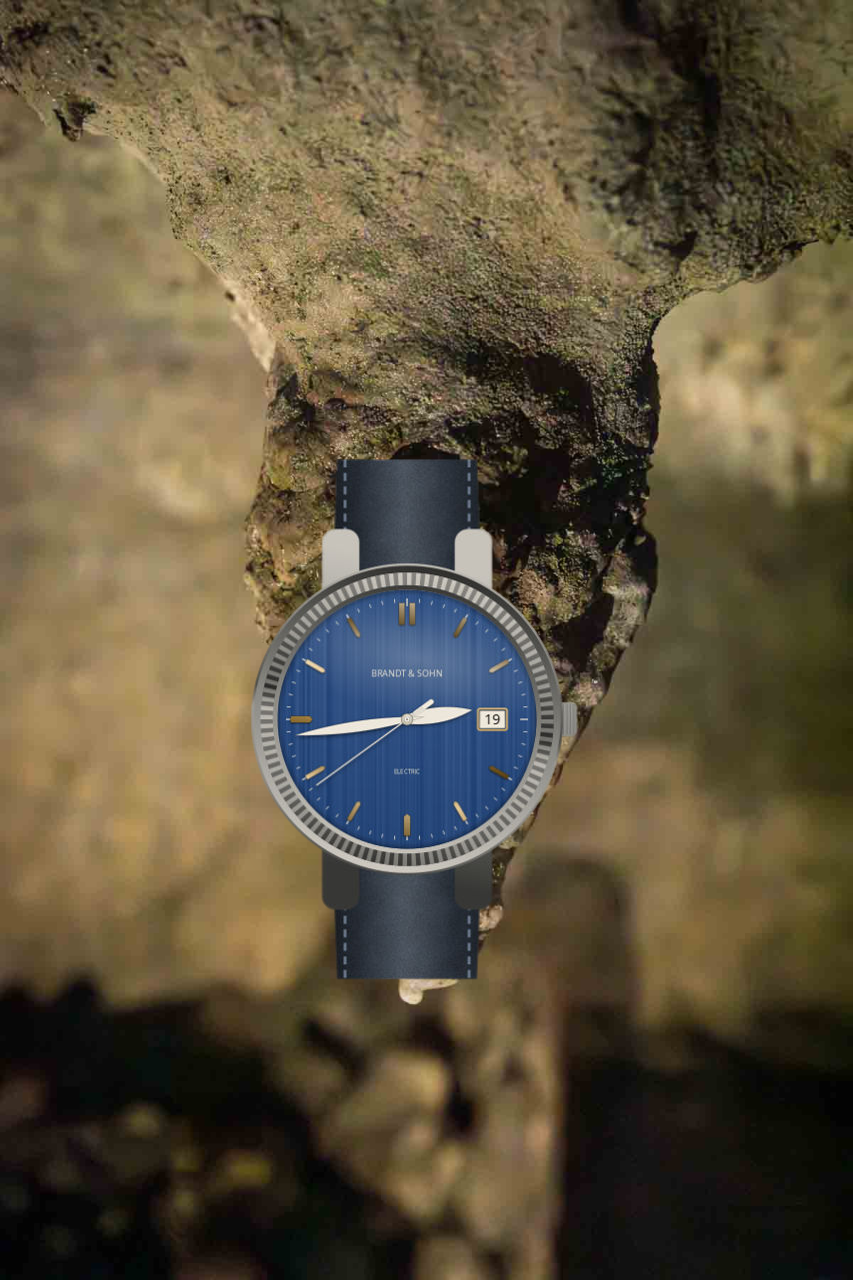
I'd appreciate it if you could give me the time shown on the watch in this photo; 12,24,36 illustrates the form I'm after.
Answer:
2,43,39
